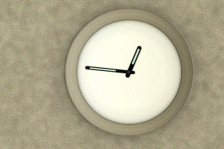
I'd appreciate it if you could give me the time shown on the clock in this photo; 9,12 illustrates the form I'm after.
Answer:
12,46
